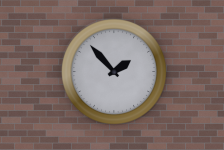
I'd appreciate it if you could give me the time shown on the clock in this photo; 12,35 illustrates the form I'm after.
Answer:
1,53
